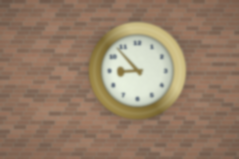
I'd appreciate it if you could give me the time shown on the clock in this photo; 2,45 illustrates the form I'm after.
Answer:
8,53
